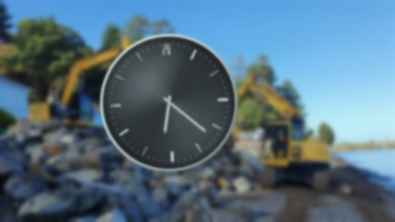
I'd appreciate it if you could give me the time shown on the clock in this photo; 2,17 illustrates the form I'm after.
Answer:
6,22
